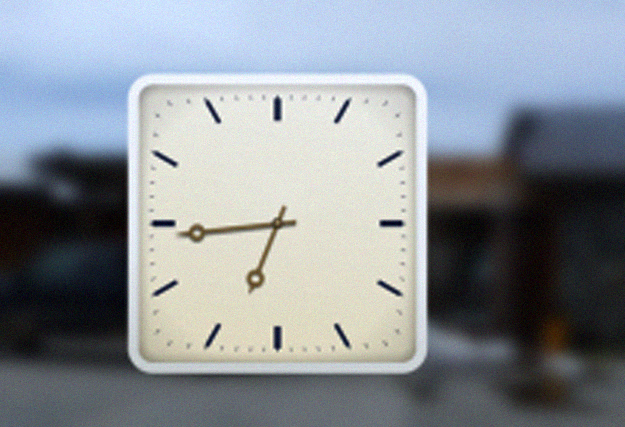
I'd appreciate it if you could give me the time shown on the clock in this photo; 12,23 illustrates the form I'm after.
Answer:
6,44
